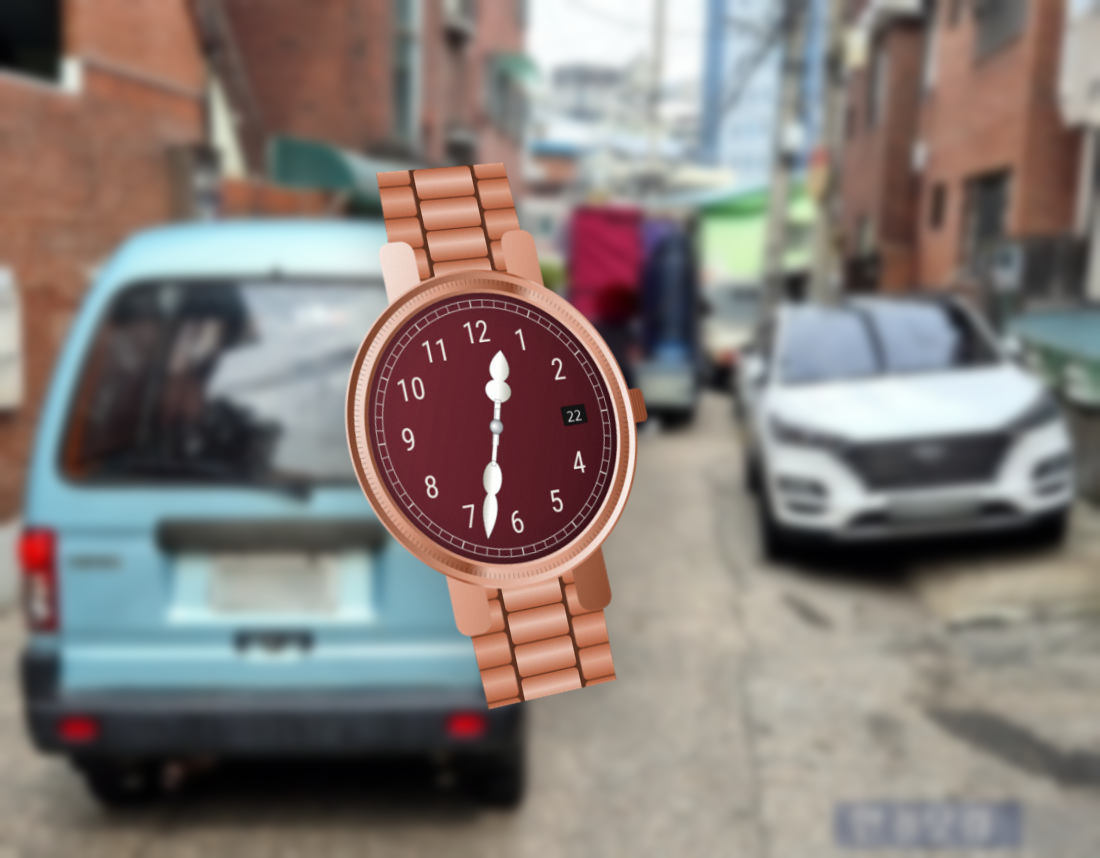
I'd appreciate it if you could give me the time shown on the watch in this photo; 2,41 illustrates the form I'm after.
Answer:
12,33
